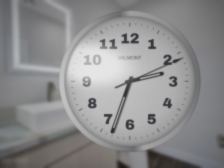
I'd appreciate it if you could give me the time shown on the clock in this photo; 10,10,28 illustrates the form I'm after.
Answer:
2,33,11
